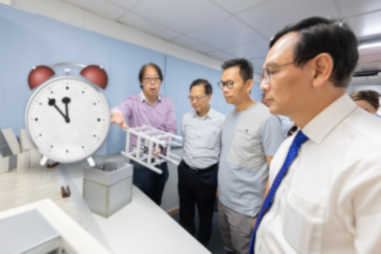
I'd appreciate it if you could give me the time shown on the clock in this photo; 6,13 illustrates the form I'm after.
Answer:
11,53
